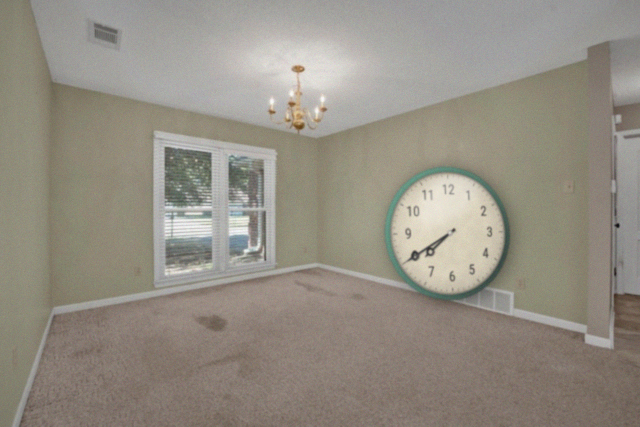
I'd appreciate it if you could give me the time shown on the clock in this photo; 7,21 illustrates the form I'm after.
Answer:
7,40
